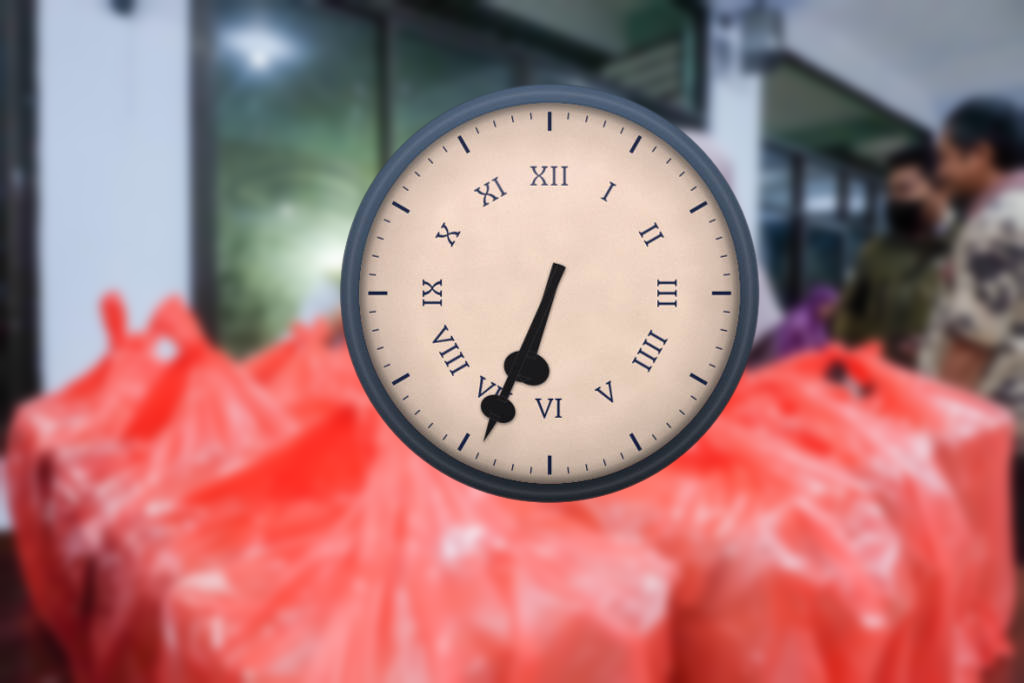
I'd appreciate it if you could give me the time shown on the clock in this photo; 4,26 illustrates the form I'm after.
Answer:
6,34
